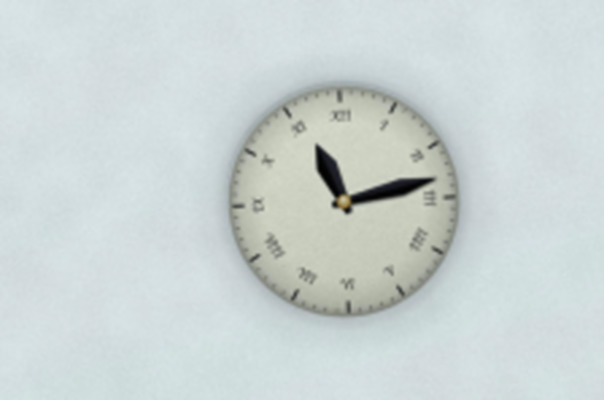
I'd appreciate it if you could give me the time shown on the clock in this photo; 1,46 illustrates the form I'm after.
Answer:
11,13
